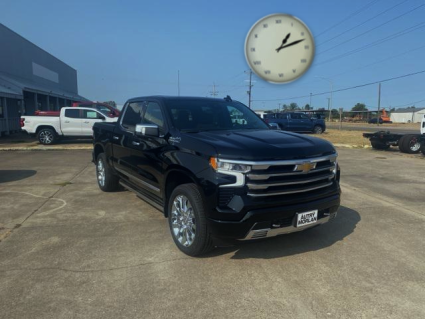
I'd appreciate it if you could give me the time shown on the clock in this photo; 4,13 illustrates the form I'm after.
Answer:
1,12
